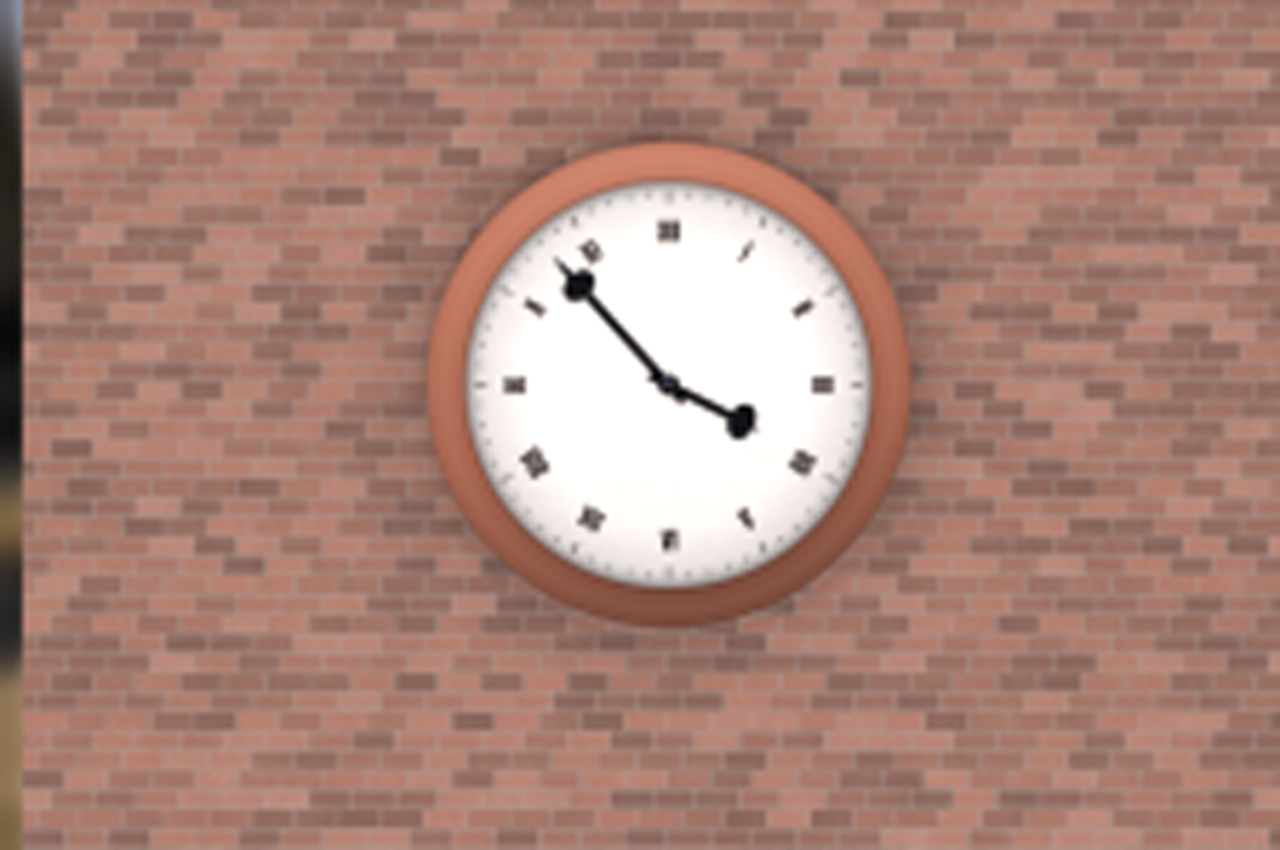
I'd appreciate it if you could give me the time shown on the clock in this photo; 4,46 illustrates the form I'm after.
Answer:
3,53
